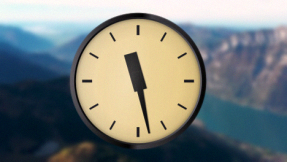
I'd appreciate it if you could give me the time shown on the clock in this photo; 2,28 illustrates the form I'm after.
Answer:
11,28
